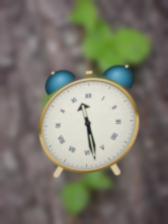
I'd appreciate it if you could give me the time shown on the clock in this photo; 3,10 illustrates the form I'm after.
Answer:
11,28
